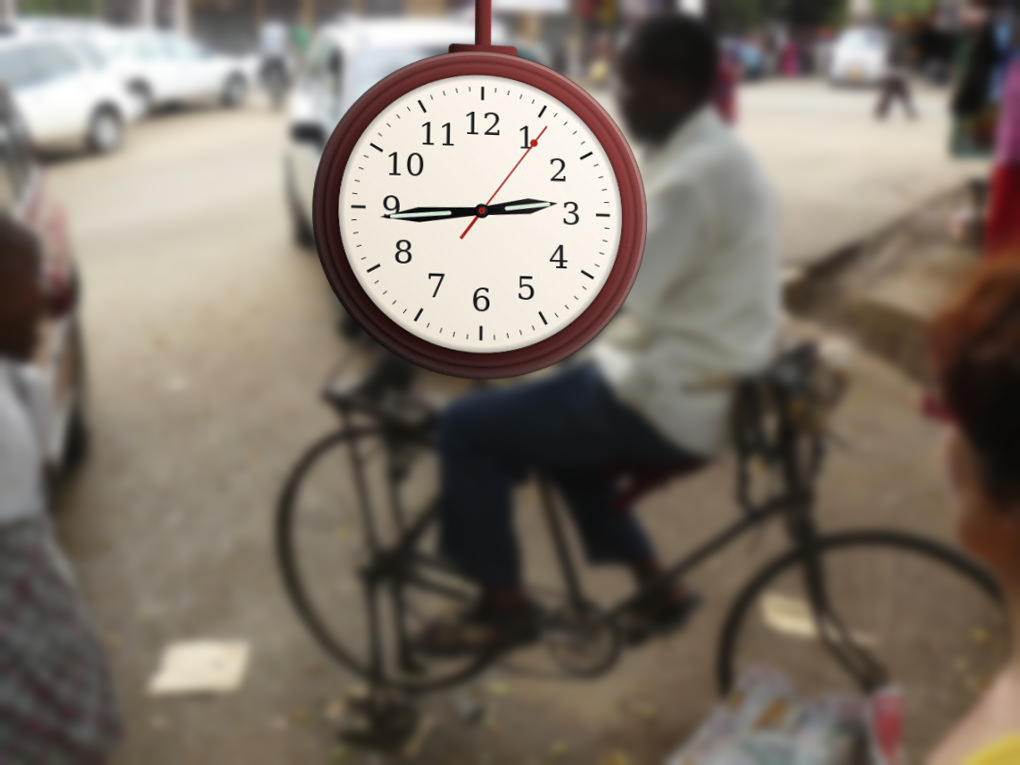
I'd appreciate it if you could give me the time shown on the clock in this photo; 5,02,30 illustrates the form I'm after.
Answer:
2,44,06
